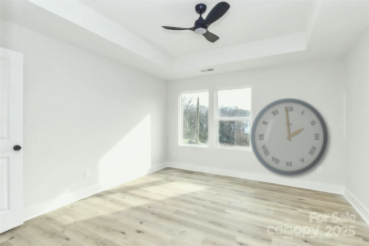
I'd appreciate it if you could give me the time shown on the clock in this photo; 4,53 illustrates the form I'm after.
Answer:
1,59
